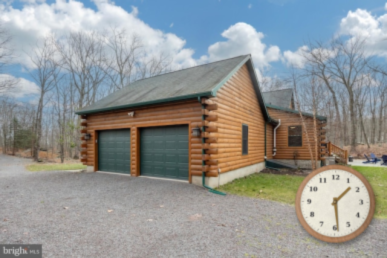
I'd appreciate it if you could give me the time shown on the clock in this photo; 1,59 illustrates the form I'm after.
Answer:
1,29
